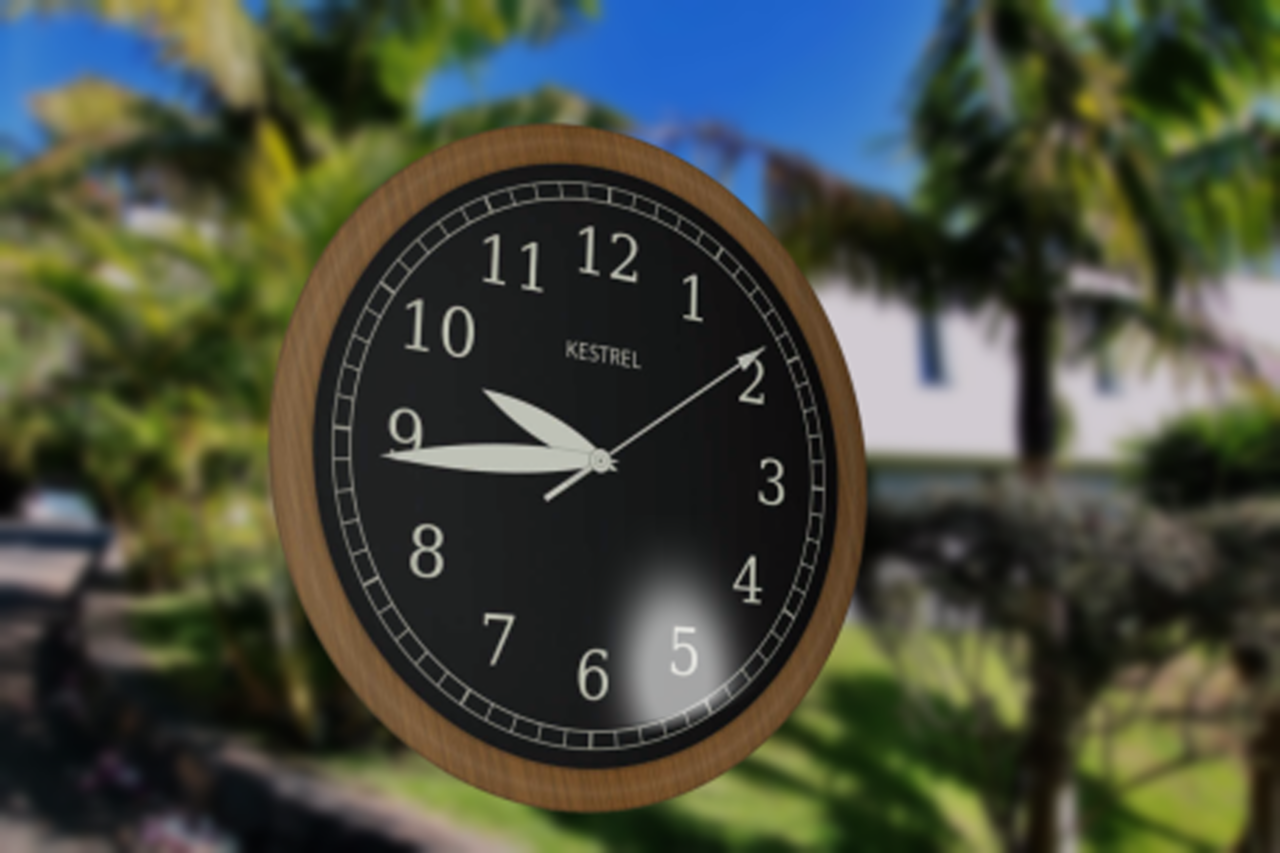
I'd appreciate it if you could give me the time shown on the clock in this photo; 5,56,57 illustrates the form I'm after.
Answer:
9,44,09
